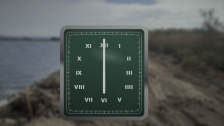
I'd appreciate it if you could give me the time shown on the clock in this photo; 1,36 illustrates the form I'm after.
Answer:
6,00
